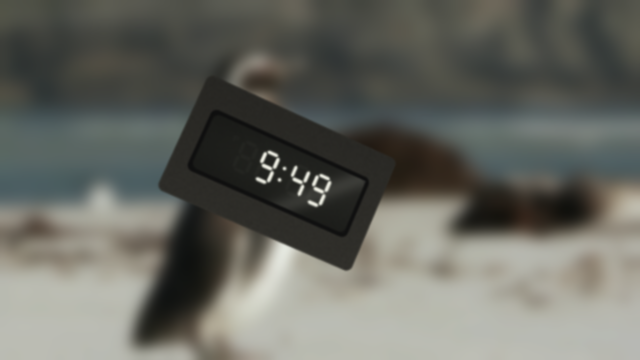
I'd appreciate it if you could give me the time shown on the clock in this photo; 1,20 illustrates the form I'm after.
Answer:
9,49
